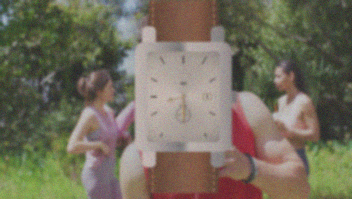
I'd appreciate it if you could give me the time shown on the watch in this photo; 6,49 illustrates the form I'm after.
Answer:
8,30
